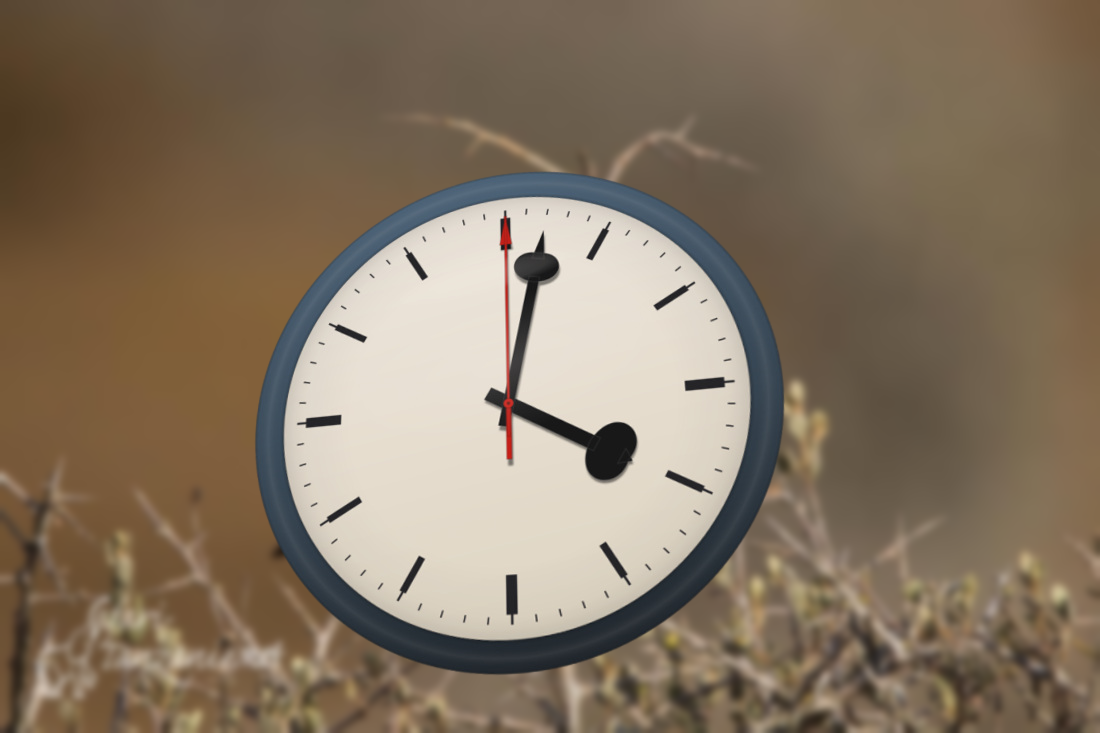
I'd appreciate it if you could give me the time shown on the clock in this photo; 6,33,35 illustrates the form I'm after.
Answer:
4,02,00
